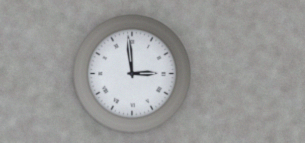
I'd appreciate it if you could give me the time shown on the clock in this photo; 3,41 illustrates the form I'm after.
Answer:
2,59
